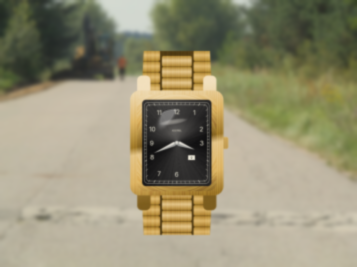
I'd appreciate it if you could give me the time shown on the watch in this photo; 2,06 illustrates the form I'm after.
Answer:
3,41
